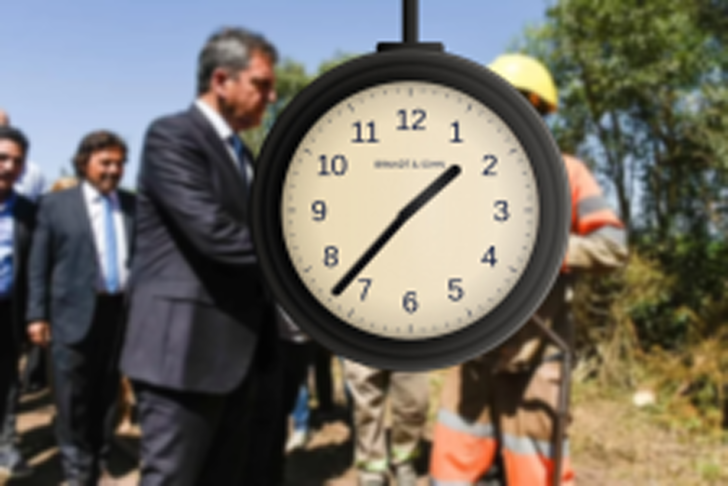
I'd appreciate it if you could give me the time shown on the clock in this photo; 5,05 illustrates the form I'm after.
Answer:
1,37
